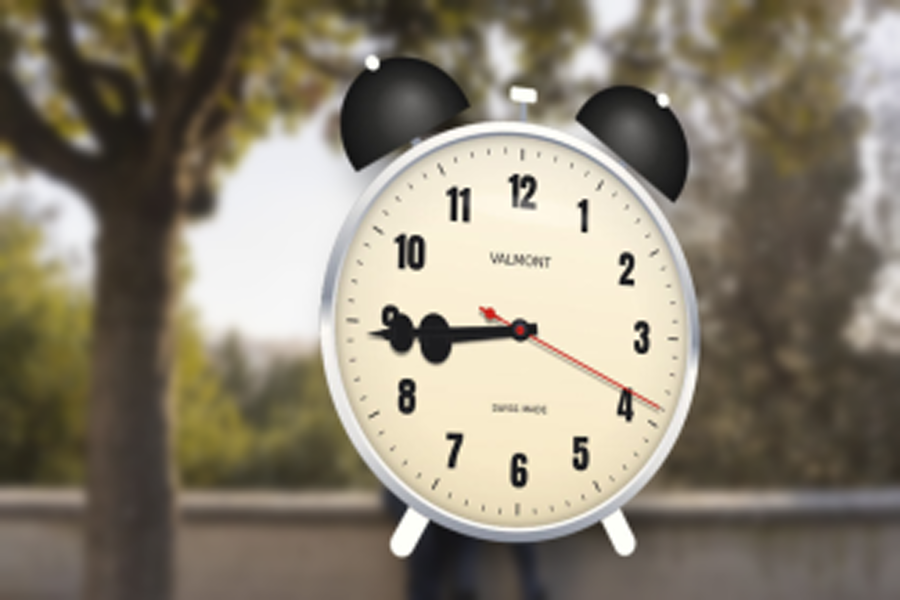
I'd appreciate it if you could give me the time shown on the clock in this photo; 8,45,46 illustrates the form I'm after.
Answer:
8,44,19
